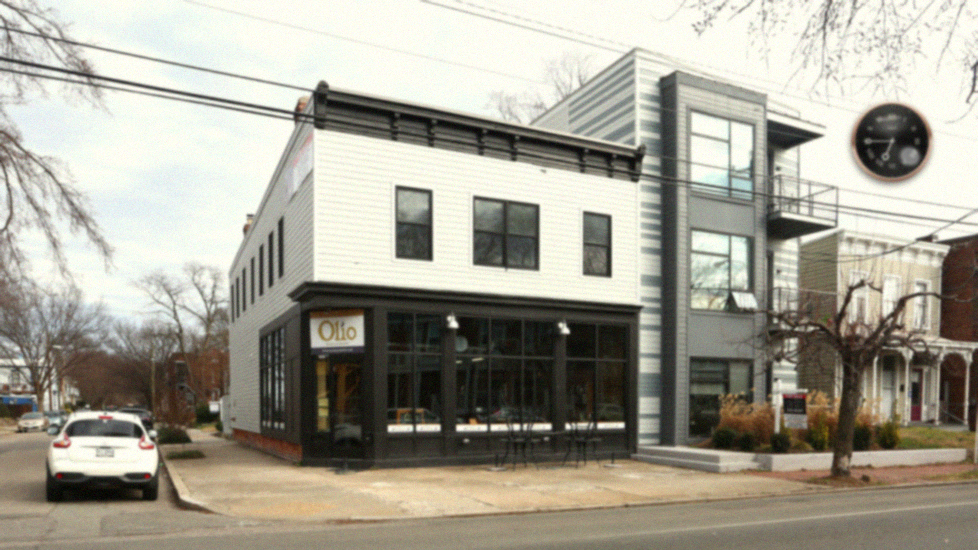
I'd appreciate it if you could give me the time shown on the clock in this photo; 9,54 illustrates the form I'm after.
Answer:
6,45
